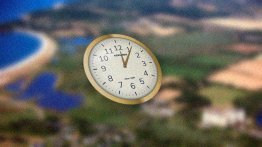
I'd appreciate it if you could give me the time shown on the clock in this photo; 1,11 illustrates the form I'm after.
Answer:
12,06
